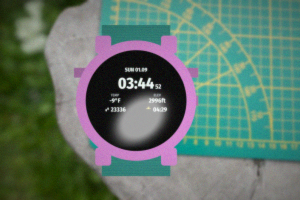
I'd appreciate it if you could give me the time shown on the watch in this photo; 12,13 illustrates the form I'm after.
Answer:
3,44
